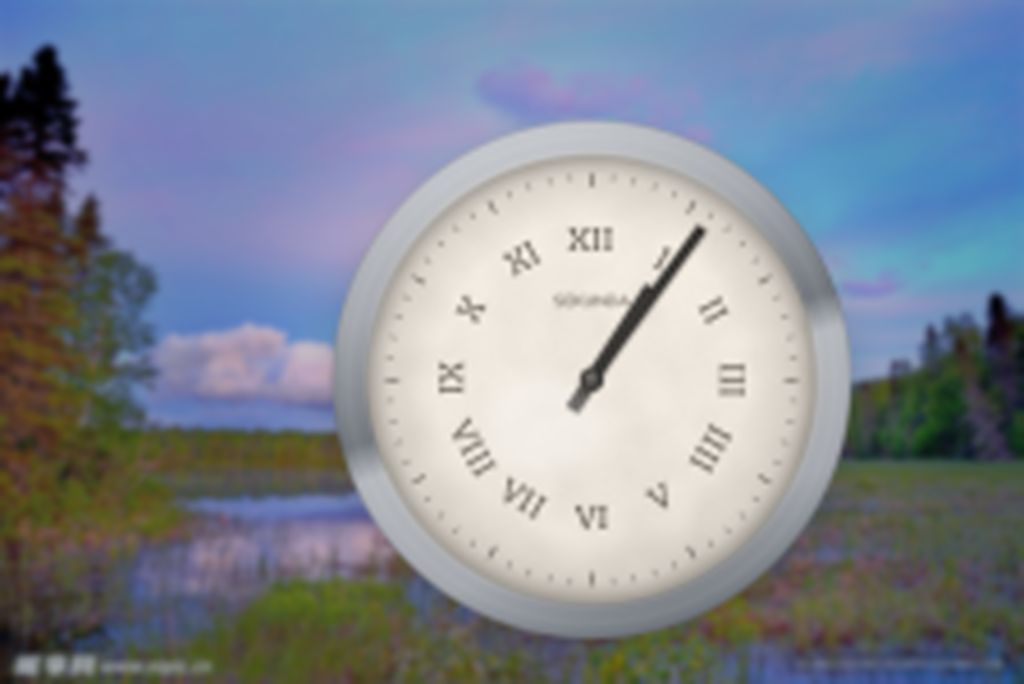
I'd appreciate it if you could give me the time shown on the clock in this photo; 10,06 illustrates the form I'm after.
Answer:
1,06
